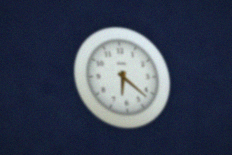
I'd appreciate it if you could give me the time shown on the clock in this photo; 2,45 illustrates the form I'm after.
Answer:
6,22
